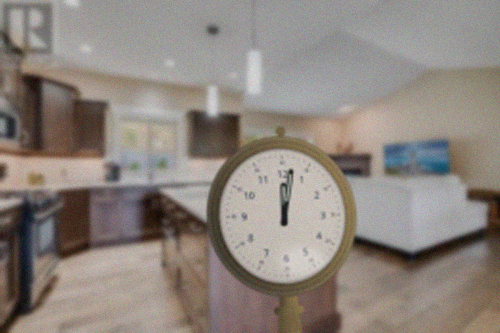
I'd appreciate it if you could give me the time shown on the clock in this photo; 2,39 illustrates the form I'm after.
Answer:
12,02
